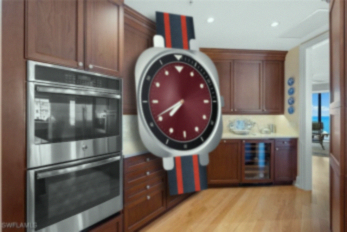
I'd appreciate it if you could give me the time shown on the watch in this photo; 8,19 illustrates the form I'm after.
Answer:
7,41
